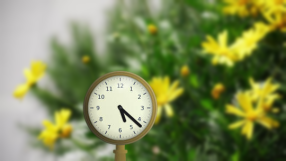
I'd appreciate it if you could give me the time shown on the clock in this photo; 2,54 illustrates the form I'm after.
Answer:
5,22
